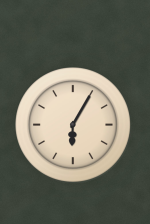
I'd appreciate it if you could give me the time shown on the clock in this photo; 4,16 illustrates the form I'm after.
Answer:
6,05
